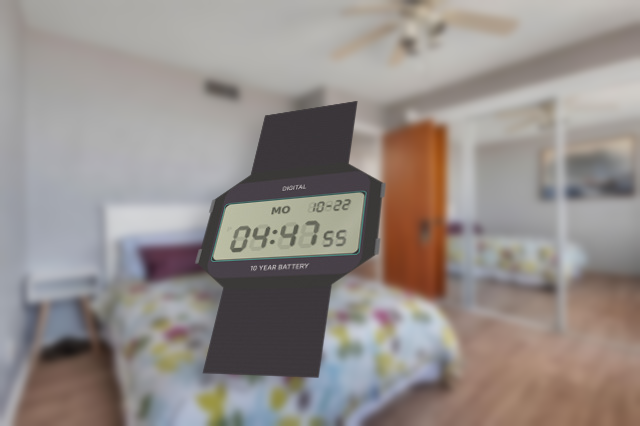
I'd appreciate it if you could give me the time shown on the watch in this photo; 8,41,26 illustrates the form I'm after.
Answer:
4,47,55
